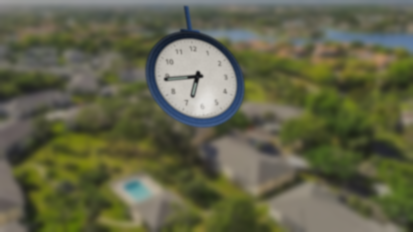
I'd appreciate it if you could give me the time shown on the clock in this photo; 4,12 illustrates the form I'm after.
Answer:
6,44
